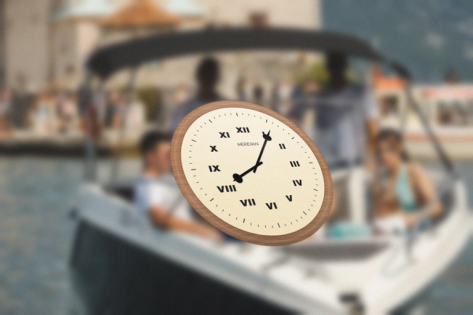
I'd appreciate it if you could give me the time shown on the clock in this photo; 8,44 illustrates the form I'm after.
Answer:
8,06
